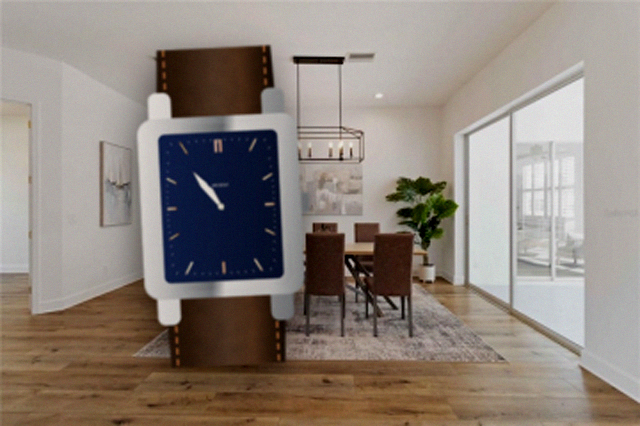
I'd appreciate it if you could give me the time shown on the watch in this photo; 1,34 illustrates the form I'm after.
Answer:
10,54
